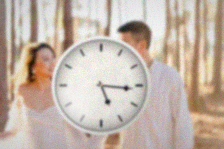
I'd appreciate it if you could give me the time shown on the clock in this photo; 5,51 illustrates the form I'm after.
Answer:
5,16
